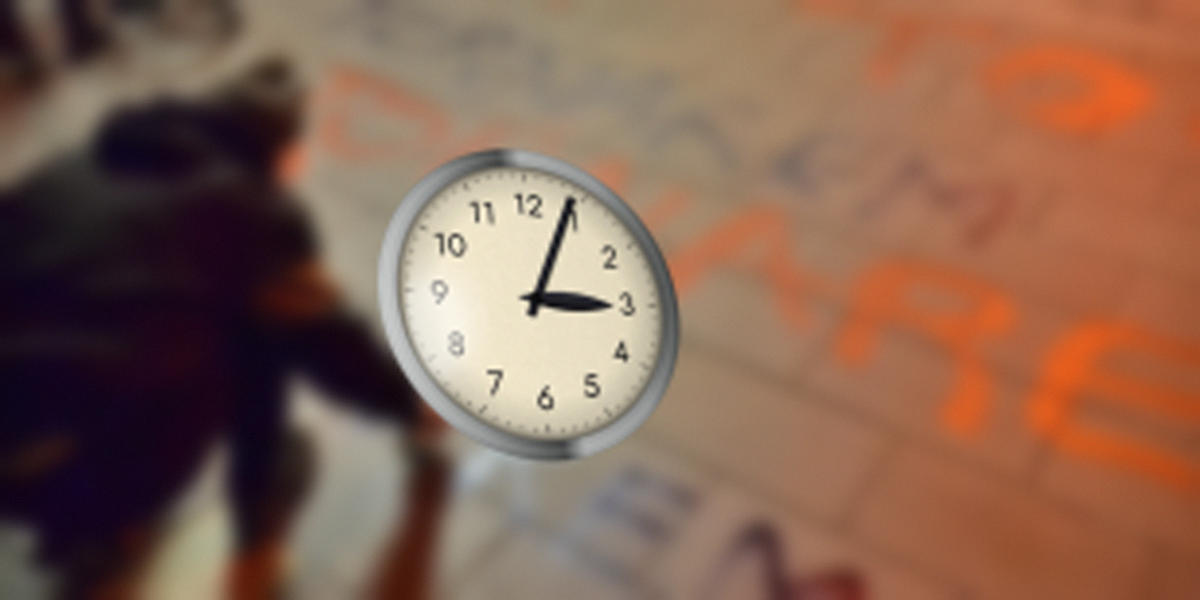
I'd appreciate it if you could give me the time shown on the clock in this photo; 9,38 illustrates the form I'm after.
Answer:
3,04
